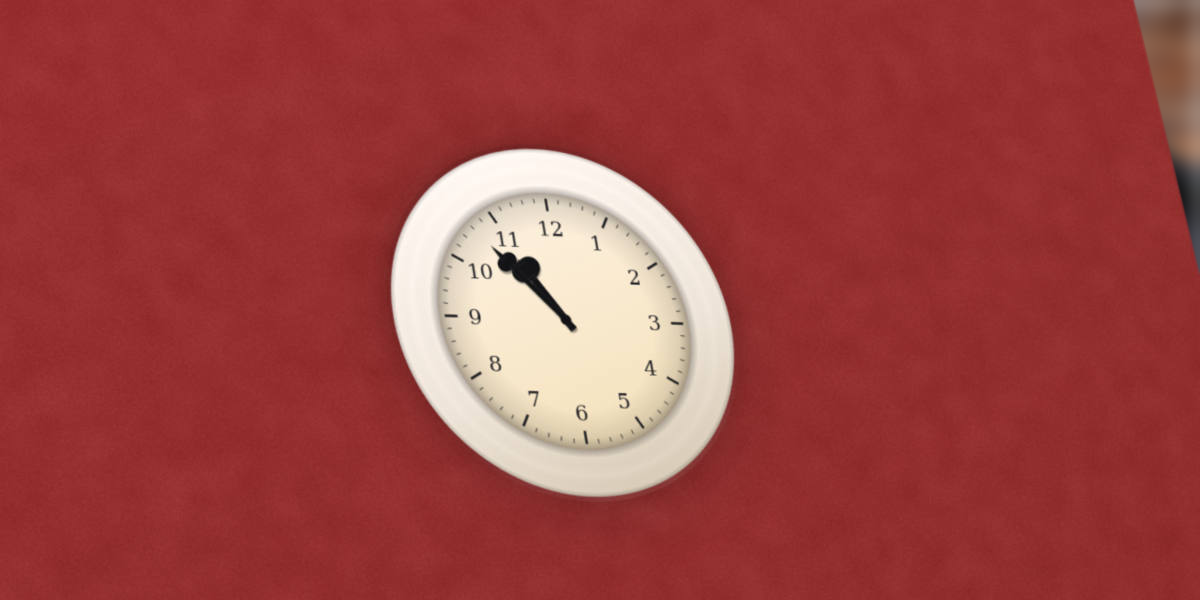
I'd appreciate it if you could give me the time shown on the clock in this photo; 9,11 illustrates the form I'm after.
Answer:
10,53
